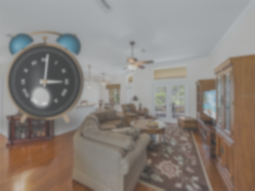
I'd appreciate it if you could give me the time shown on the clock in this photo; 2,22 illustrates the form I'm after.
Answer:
3,01
